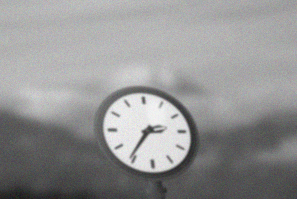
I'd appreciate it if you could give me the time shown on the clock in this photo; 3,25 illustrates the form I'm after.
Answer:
2,36
